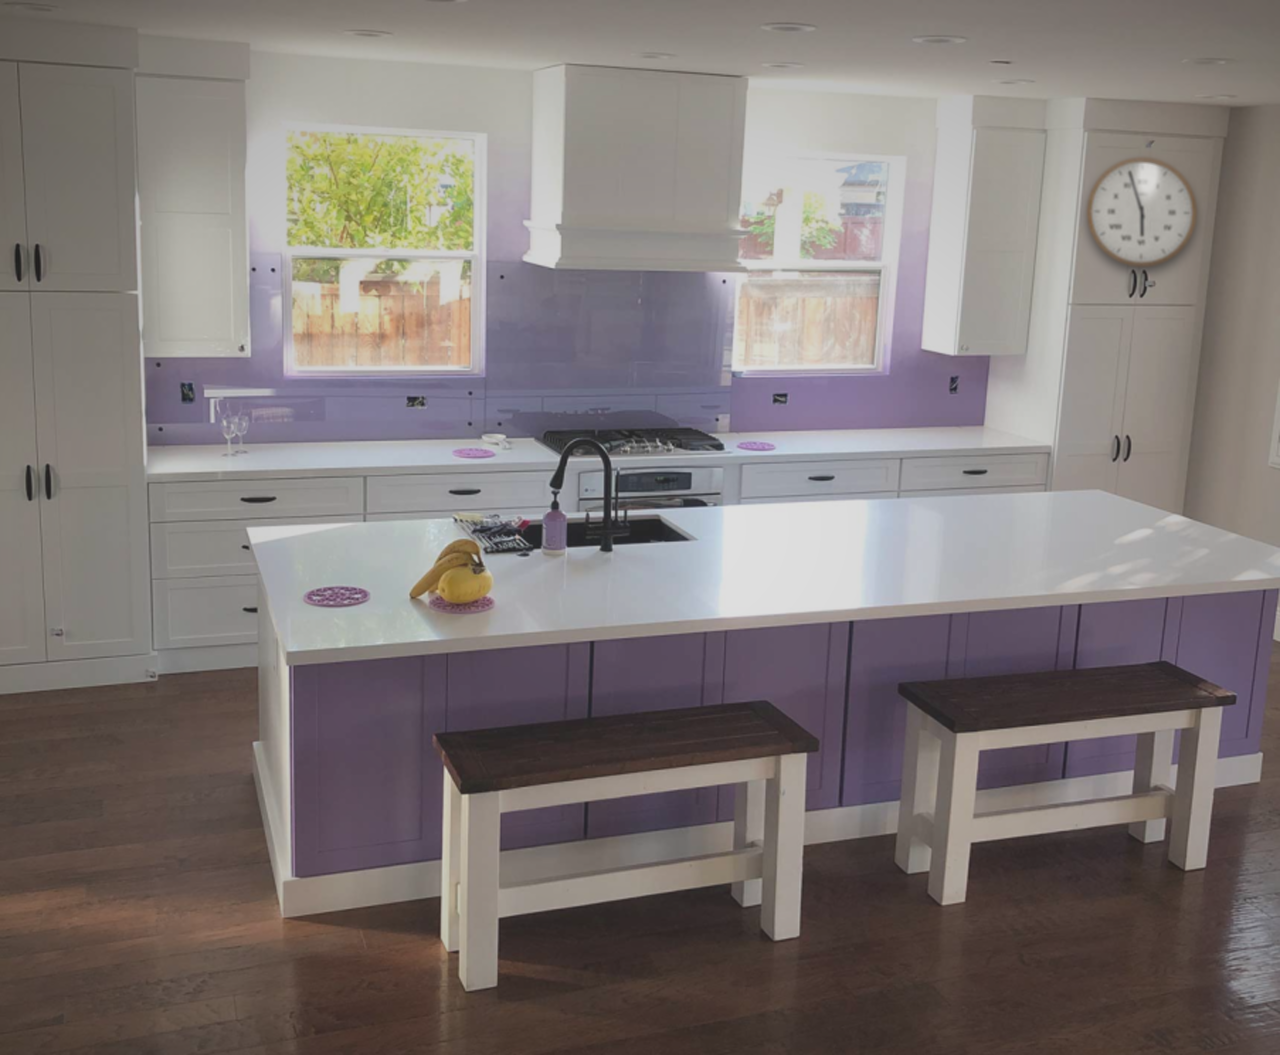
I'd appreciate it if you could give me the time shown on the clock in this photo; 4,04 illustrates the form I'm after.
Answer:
5,57
